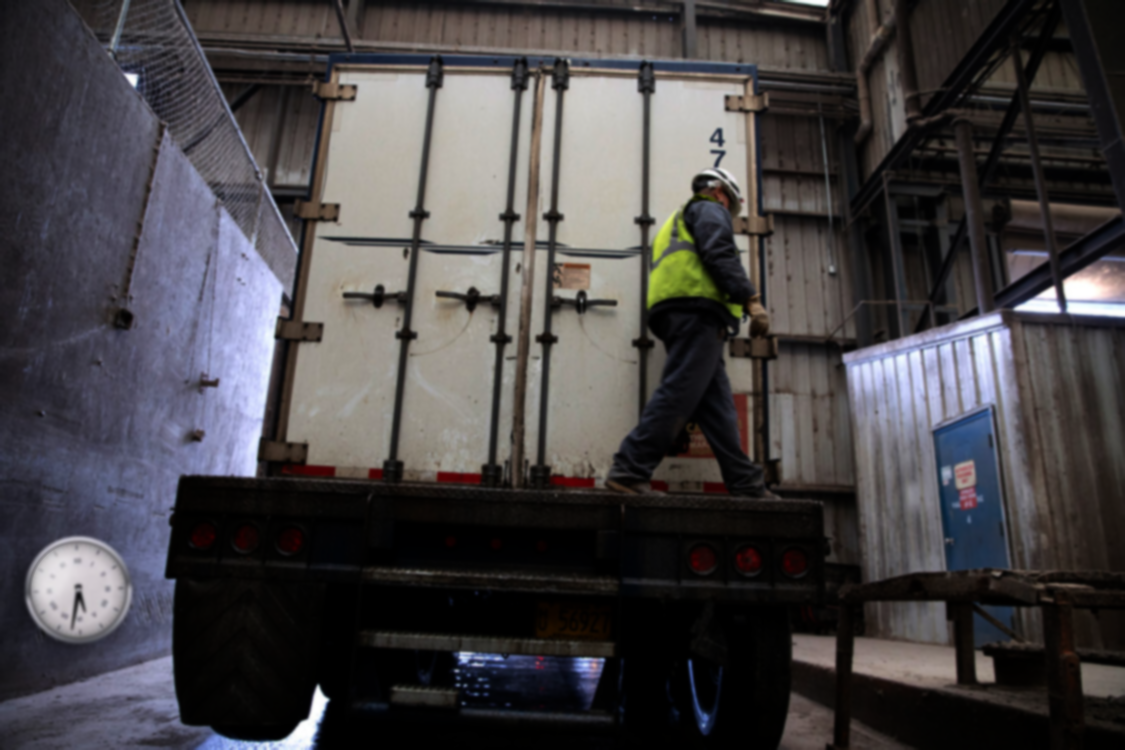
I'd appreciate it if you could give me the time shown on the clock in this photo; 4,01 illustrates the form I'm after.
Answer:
5,32
